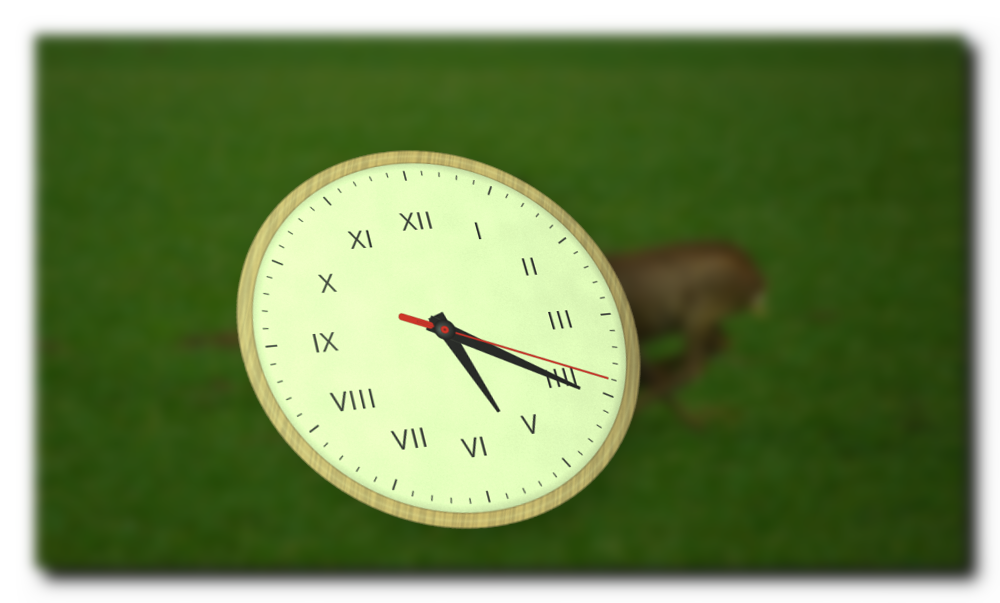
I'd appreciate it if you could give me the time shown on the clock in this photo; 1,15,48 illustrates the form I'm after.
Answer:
5,20,19
